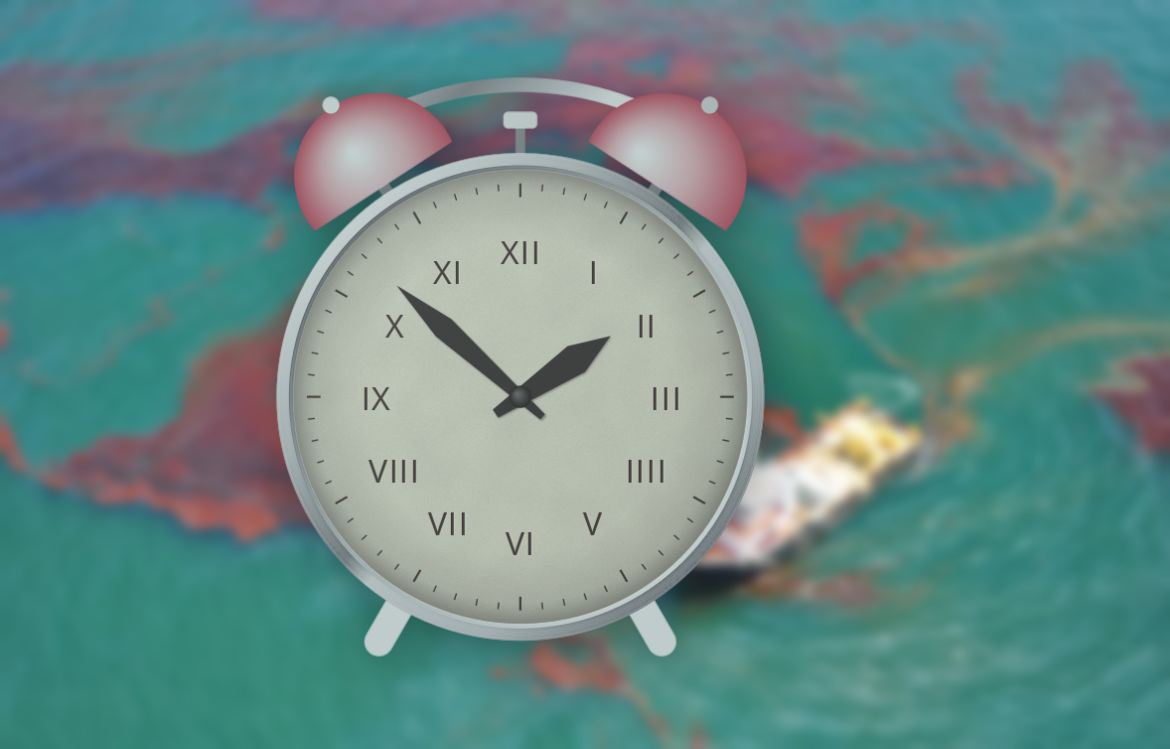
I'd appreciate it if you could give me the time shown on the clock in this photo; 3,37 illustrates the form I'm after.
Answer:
1,52
